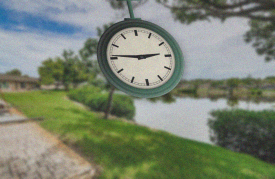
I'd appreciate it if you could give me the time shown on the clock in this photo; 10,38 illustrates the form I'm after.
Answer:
2,46
